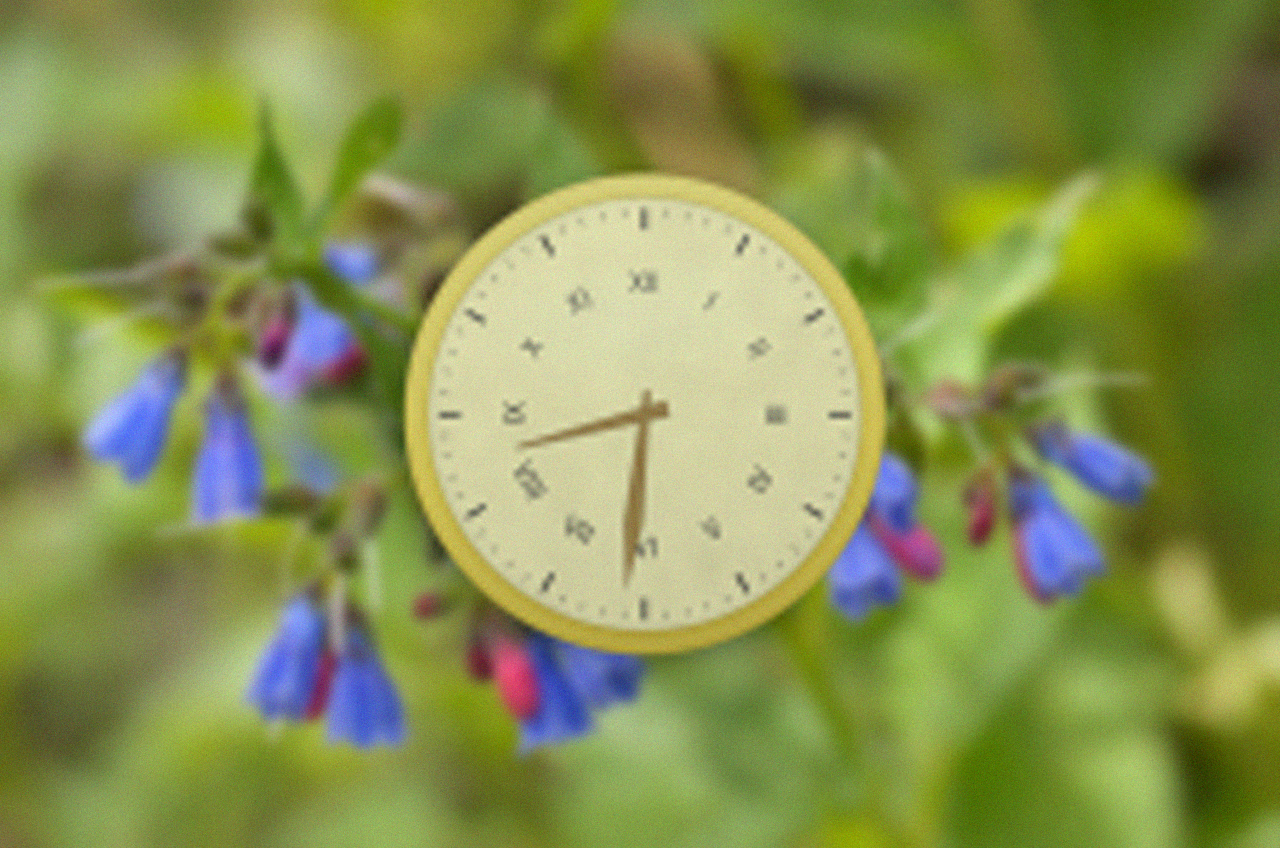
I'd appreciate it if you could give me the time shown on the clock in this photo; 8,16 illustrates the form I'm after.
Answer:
8,31
